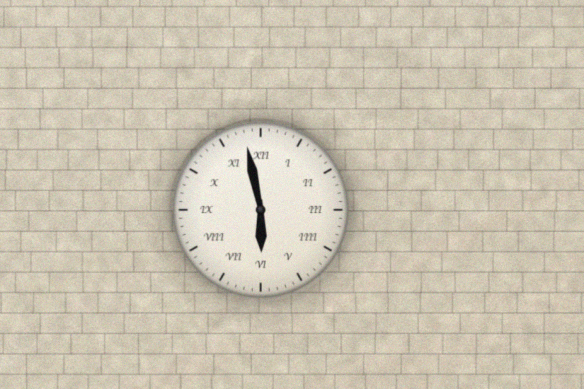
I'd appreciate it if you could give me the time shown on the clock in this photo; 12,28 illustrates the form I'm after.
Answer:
5,58
